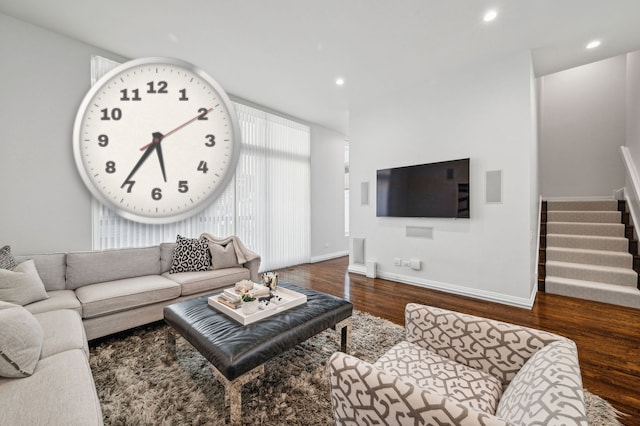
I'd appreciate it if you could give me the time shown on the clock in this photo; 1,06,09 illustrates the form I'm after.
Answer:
5,36,10
